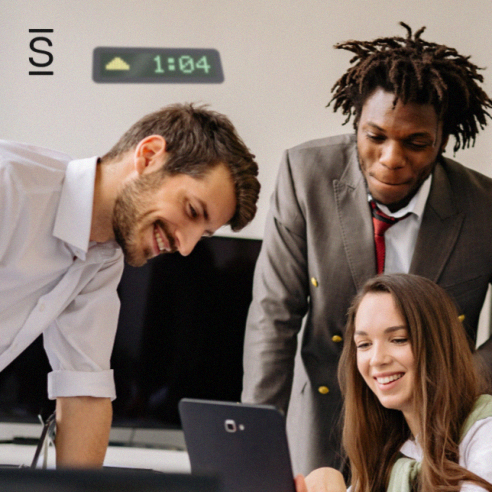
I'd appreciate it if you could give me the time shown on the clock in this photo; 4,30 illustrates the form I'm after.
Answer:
1,04
